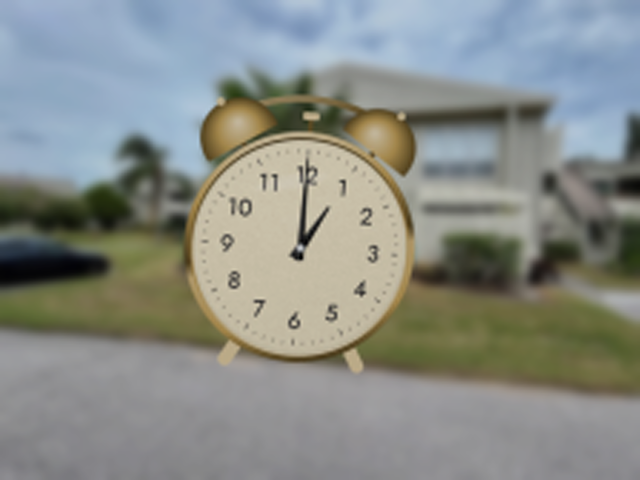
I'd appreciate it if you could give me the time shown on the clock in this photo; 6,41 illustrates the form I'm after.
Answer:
1,00
